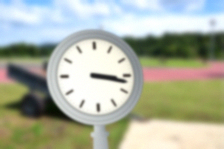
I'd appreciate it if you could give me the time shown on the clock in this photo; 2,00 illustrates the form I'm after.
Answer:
3,17
